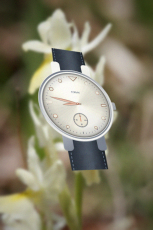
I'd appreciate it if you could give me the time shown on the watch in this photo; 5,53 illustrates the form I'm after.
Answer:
8,47
